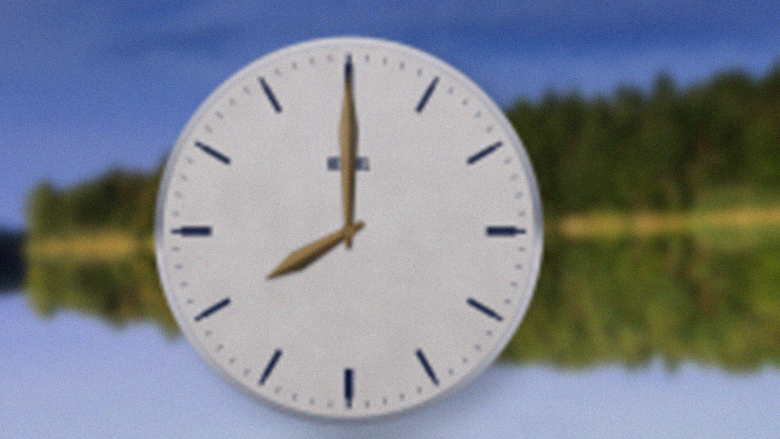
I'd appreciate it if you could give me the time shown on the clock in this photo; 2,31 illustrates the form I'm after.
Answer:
8,00
